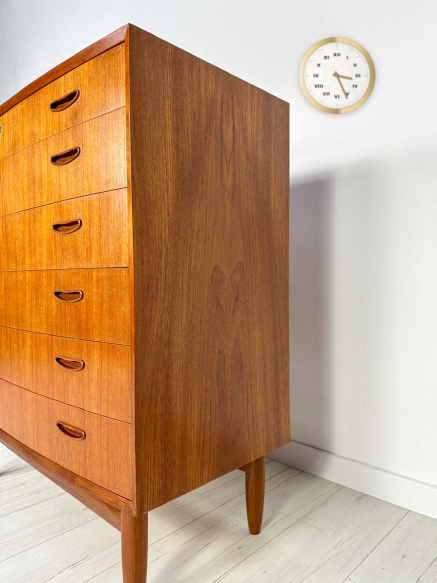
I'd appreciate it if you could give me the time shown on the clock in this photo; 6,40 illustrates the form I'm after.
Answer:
3,26
